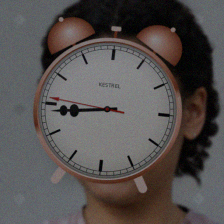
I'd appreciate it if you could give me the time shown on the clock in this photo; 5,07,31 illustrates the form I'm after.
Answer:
8,43,46
